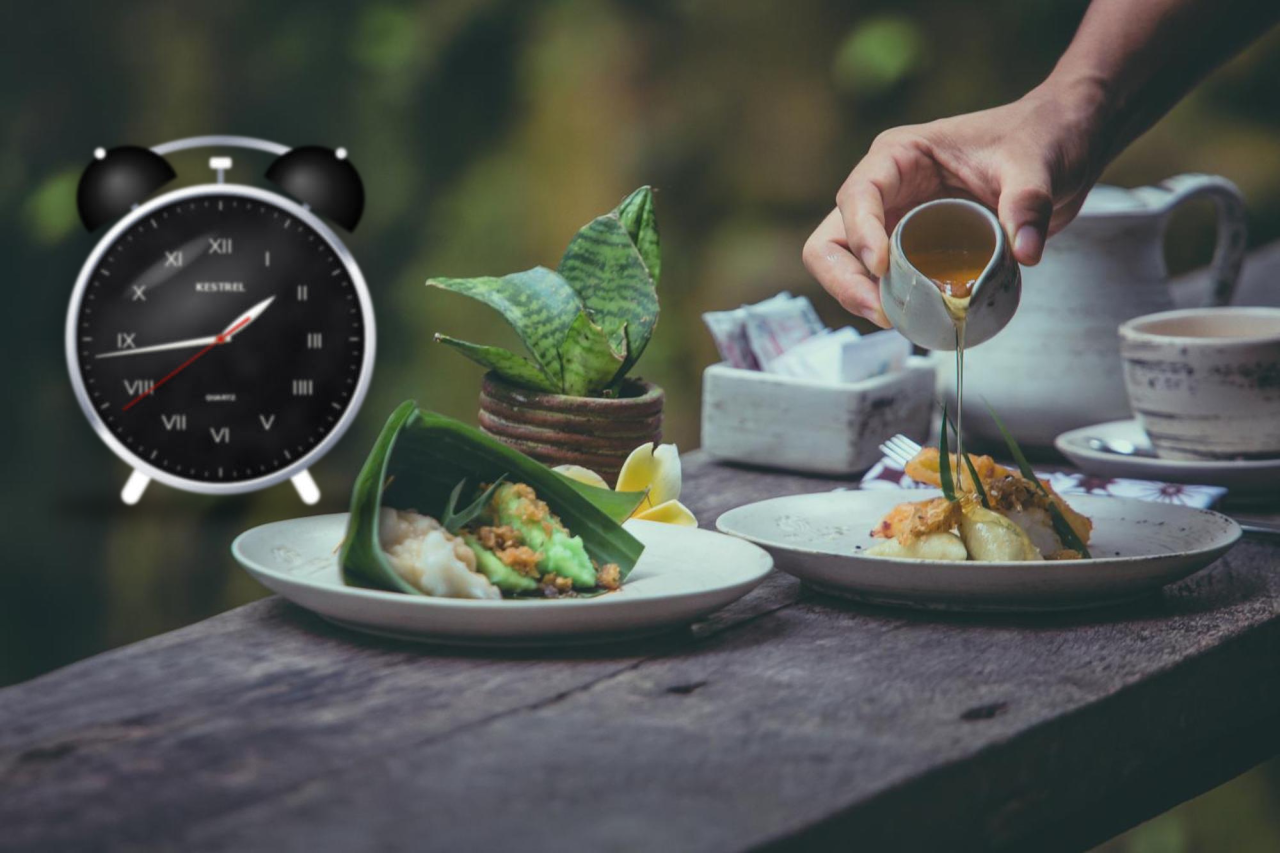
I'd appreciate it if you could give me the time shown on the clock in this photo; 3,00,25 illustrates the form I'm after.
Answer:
1,43,39
